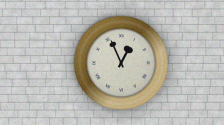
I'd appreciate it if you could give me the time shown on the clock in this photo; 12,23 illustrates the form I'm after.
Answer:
12,56
